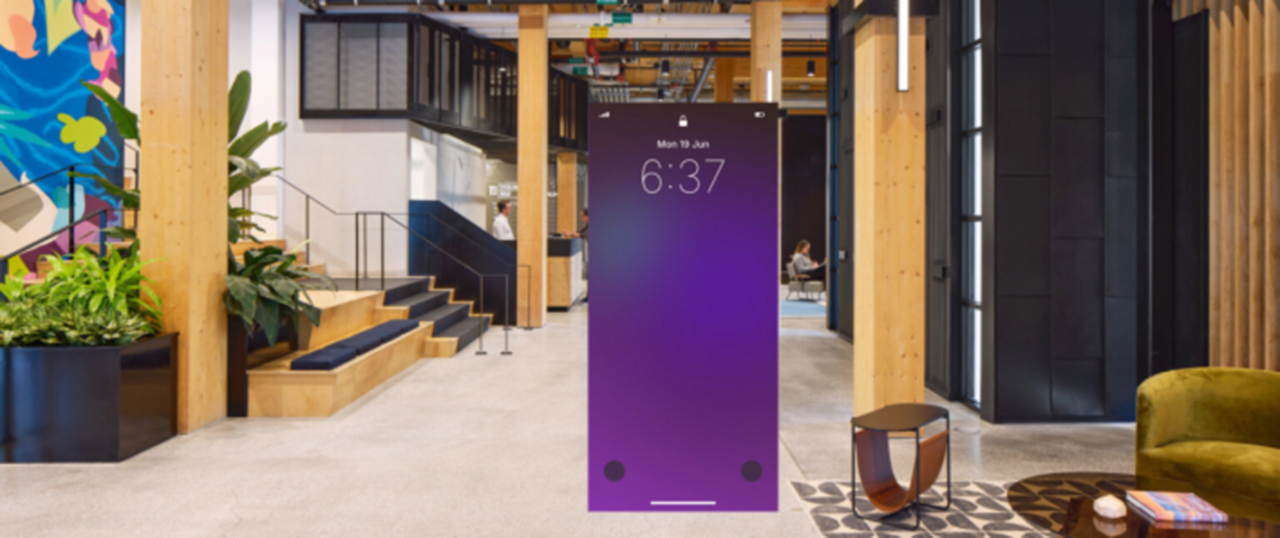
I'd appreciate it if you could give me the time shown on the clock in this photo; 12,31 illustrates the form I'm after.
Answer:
6,37
